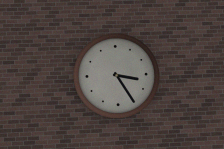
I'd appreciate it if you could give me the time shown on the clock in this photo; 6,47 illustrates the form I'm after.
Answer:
3,25
